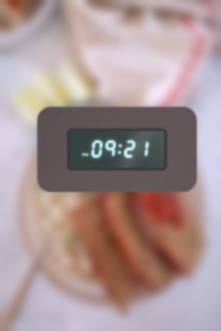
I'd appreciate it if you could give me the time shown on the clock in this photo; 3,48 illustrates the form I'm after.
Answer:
9,21
